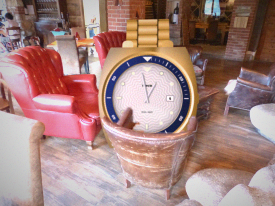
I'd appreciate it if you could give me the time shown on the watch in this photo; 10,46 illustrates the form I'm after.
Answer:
12,58
